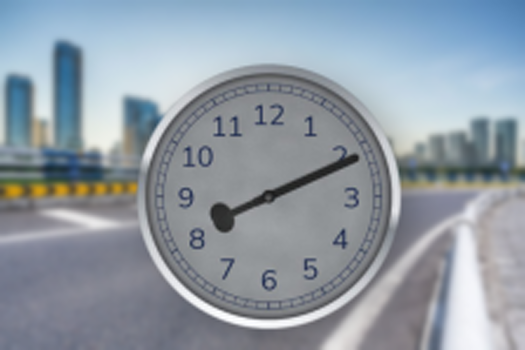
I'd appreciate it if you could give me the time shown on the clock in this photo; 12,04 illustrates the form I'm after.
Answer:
8,11
